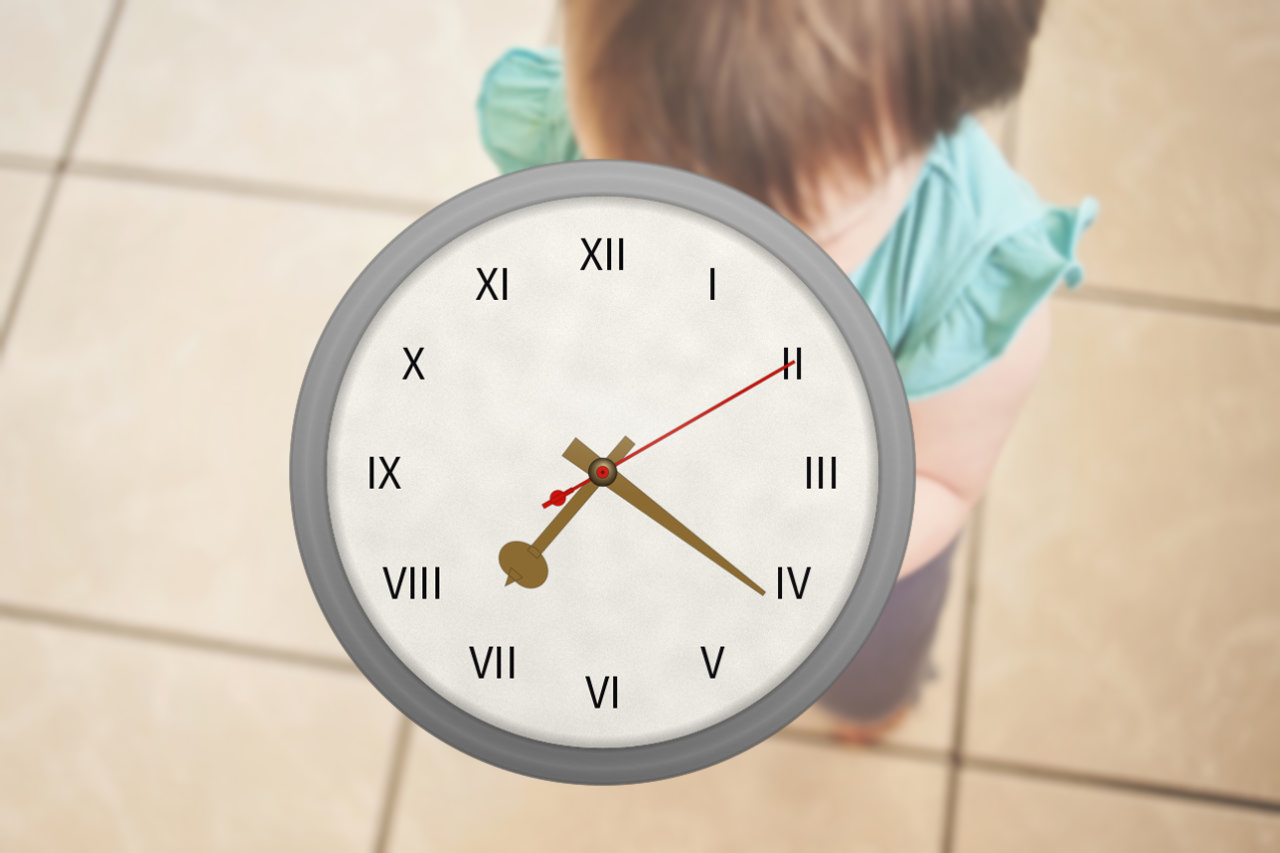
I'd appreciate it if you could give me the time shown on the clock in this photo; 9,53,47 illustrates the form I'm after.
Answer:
7,21,10
